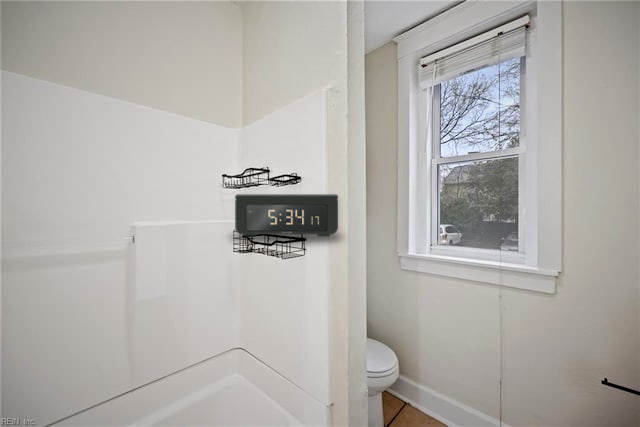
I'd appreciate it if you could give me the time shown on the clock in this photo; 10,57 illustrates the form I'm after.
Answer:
5,34
